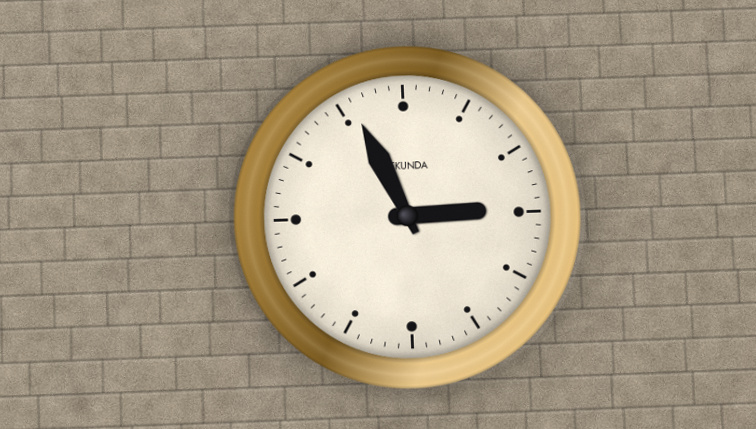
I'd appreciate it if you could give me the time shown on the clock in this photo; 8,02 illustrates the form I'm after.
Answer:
2,56
